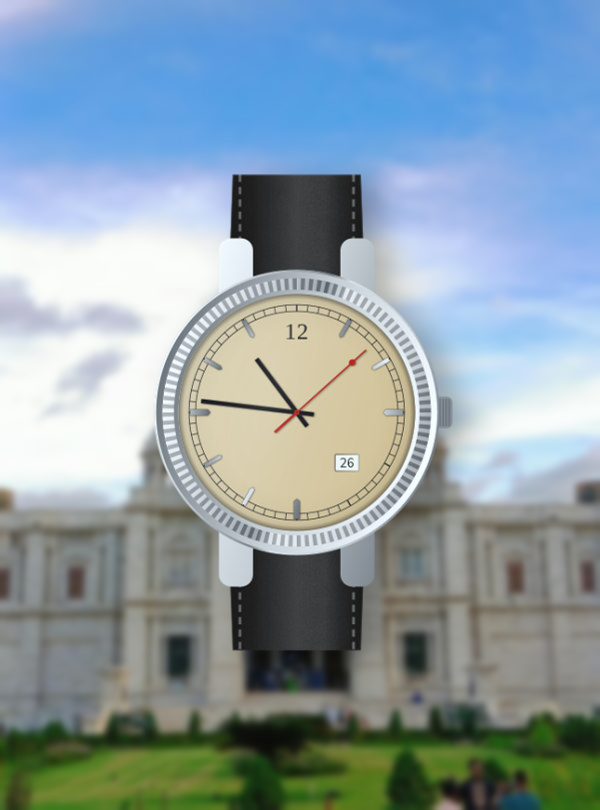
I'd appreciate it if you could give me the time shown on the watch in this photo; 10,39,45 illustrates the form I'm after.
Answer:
10,46,08
